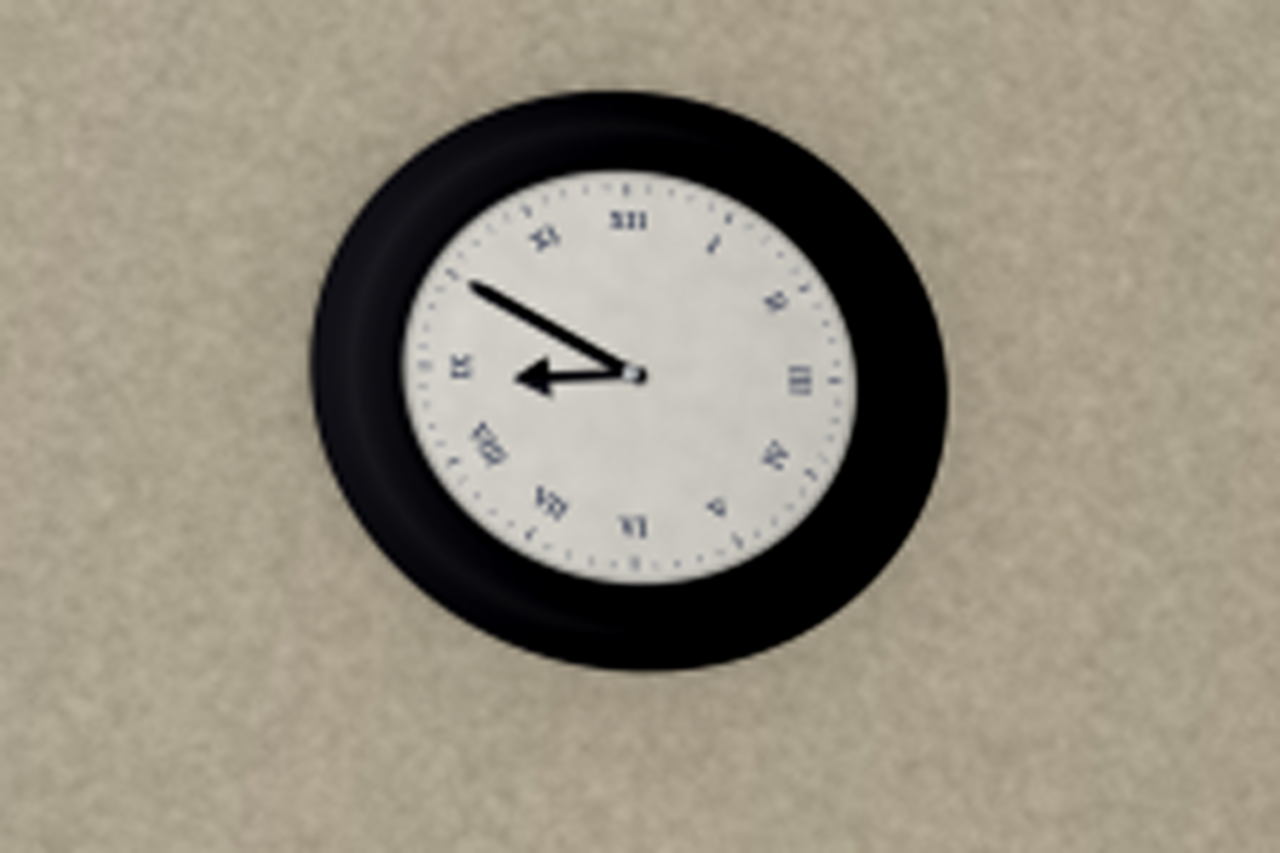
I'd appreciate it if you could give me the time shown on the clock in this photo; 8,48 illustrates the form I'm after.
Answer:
8,50
